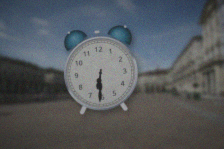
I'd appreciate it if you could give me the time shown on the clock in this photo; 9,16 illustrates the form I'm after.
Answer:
6,31
